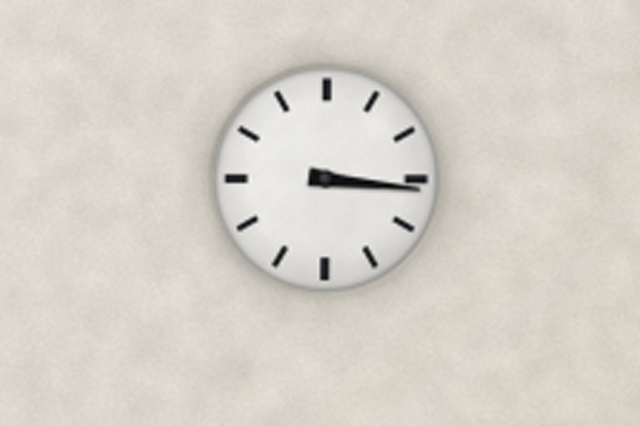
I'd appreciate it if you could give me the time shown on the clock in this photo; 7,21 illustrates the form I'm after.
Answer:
3,16
